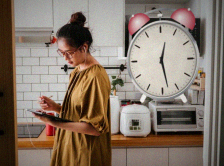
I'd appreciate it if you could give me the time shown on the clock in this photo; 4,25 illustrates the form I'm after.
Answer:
12,28
